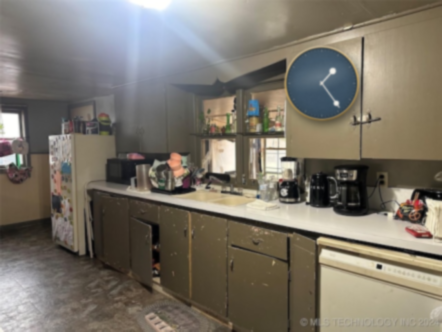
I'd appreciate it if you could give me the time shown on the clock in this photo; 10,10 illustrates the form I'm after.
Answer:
1,24
